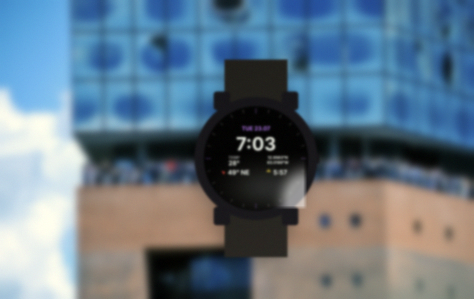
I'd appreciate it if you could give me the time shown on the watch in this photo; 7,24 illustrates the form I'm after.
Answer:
7,03
